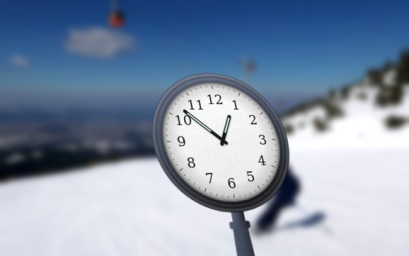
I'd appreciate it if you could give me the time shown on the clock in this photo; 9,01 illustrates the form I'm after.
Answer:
12,52
